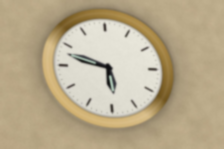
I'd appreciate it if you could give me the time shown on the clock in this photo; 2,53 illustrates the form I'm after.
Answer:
5,48
